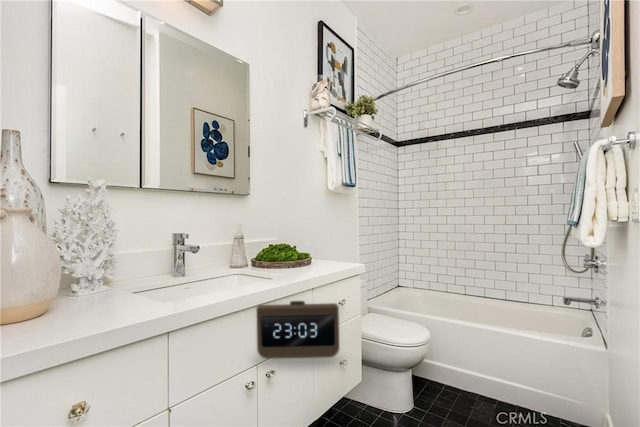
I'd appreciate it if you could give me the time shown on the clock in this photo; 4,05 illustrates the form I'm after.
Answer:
23,03
